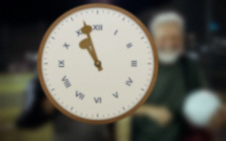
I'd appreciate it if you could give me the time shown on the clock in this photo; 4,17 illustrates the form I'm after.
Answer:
10,57
